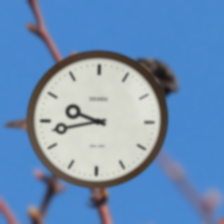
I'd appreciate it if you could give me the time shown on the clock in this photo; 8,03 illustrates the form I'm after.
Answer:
9,43
